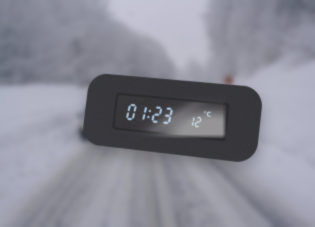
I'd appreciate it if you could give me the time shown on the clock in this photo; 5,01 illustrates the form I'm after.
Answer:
1,23
